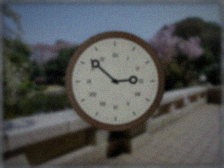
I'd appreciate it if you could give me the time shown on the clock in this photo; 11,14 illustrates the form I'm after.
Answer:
2,52
